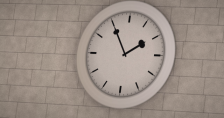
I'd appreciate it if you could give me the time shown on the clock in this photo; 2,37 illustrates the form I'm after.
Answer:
1,55
